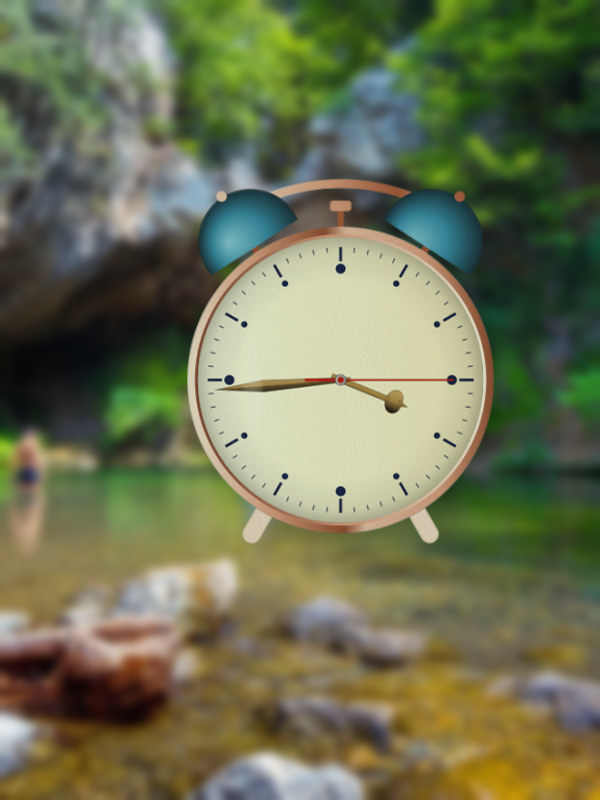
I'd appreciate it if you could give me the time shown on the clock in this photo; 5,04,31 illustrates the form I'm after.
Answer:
3,44,15
